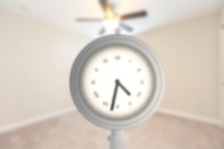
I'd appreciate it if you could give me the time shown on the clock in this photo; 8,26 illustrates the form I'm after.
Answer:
4,32
